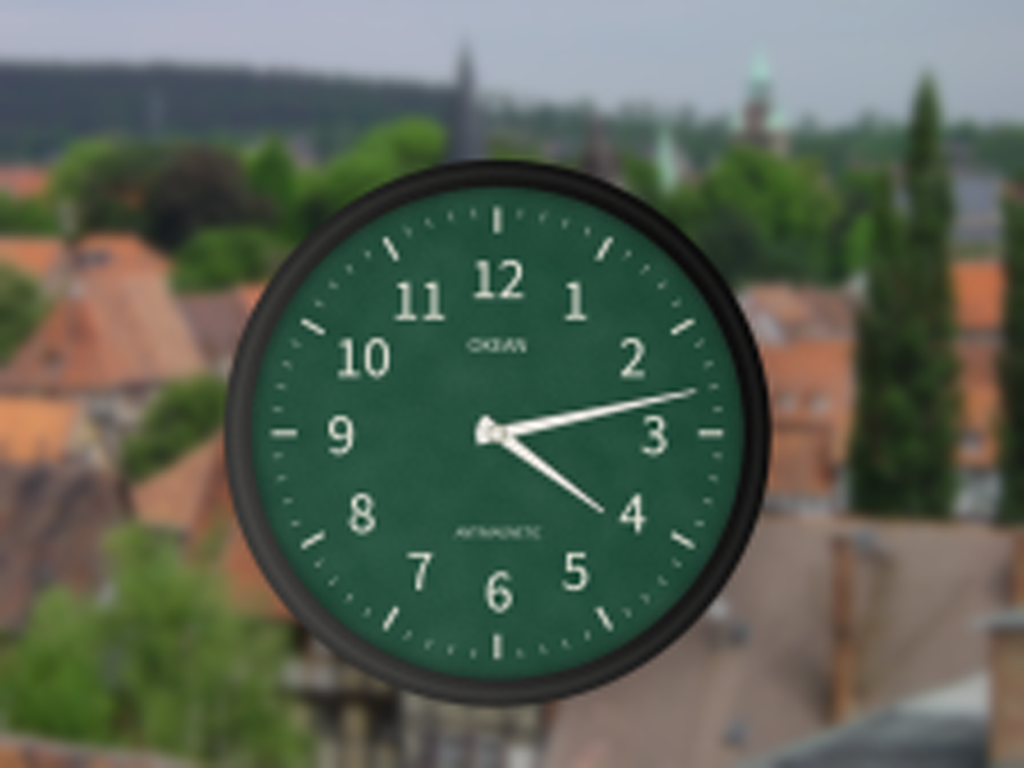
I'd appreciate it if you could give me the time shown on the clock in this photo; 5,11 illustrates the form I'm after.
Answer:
4,13
